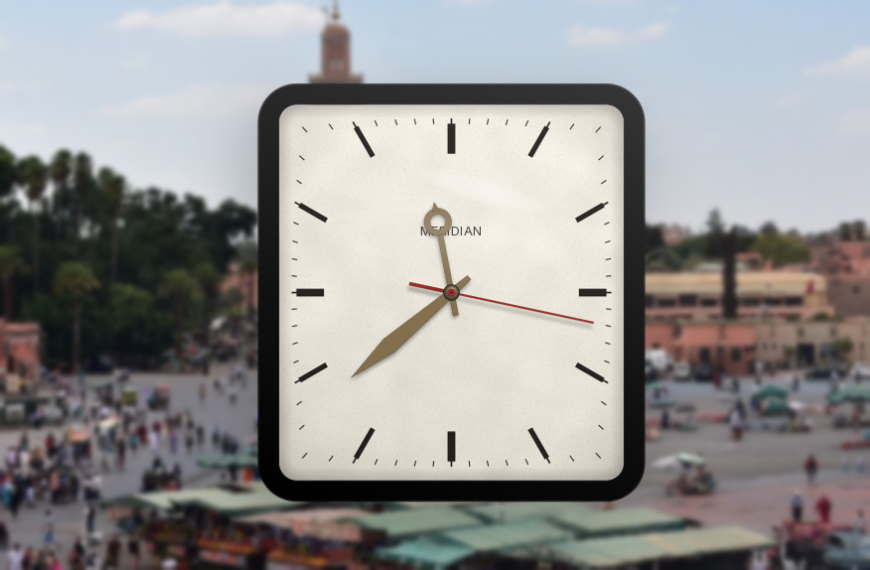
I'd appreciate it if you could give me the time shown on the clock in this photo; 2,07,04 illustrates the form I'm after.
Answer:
11,38,17
